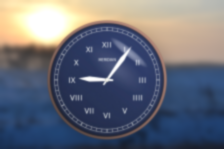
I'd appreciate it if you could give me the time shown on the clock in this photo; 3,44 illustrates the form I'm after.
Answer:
9,06
